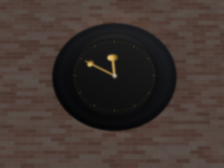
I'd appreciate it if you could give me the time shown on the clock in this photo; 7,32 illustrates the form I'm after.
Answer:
11,50
